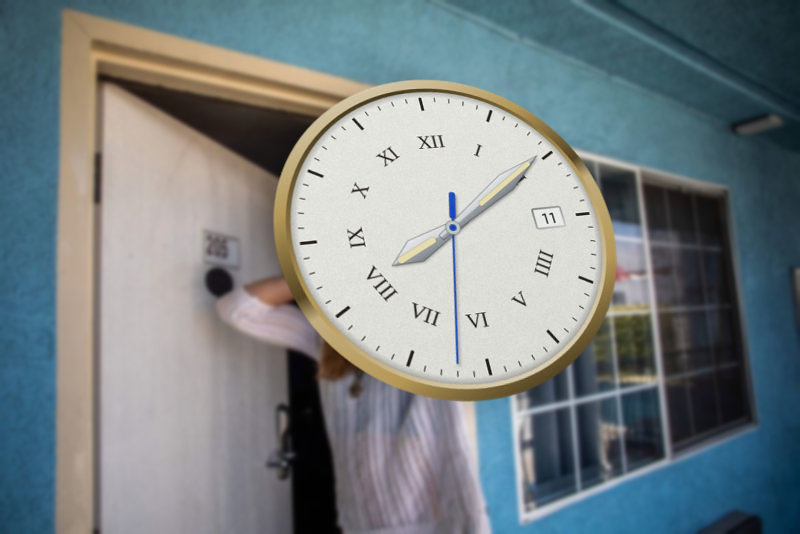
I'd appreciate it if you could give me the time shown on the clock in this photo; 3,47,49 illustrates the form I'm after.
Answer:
8,09,32
